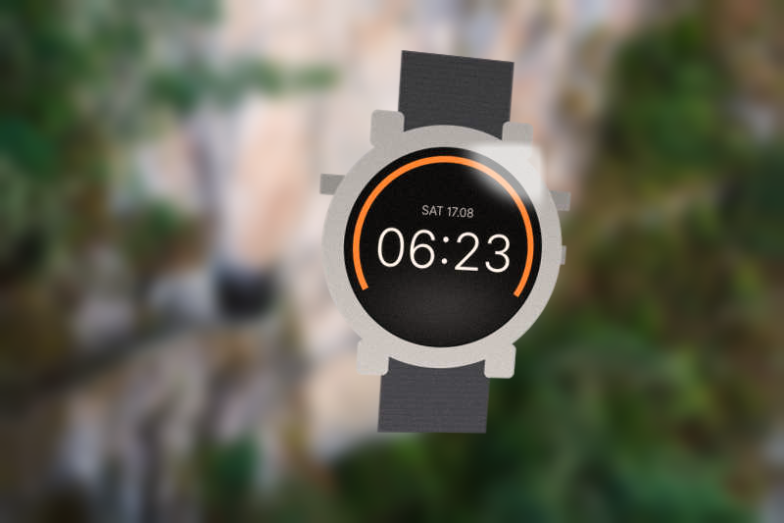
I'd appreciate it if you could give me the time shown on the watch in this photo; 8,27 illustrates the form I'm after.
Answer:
6,23
